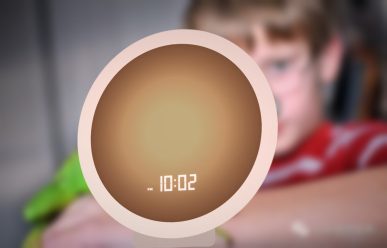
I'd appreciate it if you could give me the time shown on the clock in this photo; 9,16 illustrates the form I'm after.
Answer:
10,02
